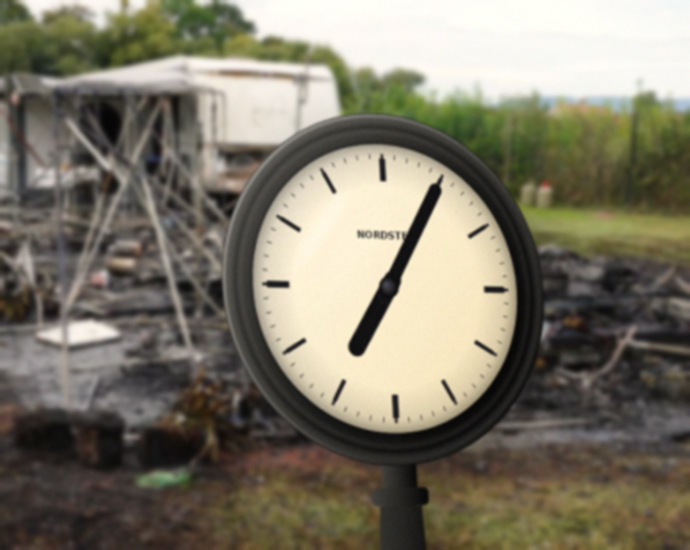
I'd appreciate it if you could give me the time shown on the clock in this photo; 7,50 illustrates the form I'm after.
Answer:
7,05
